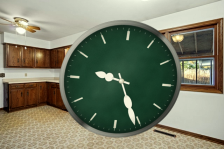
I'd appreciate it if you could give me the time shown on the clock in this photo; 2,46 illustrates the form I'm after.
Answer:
9,26
